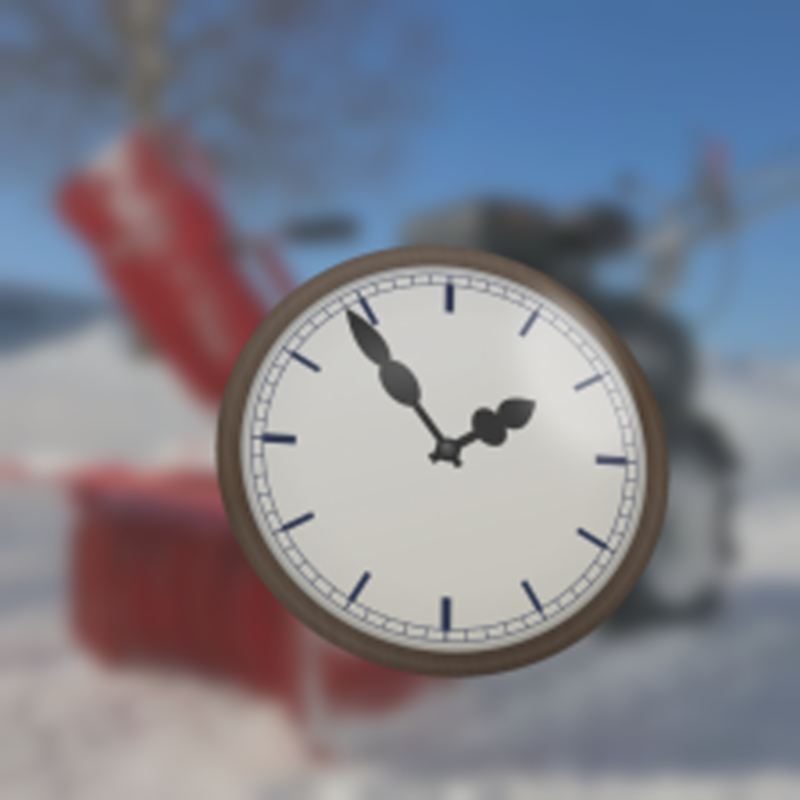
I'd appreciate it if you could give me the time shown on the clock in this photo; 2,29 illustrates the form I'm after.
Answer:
1,54
